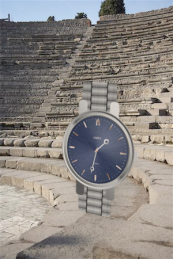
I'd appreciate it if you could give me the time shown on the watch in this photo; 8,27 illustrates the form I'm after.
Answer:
1,32
